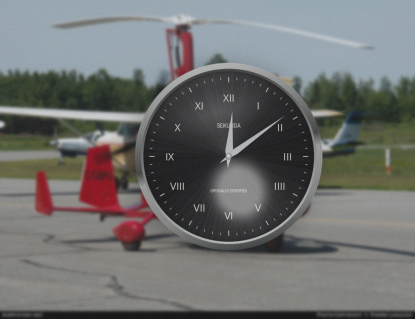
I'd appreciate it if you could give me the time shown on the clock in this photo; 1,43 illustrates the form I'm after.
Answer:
12,09
